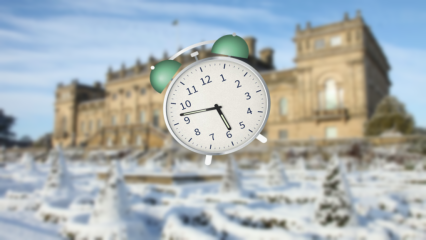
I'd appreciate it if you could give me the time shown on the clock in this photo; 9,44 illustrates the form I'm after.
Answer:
5,47
